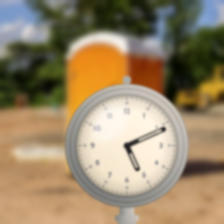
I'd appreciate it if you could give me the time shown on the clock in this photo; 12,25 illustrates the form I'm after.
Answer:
5,11
